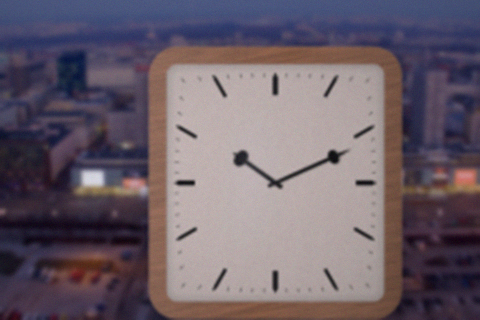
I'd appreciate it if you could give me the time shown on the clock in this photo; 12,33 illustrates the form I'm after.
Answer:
10,11
